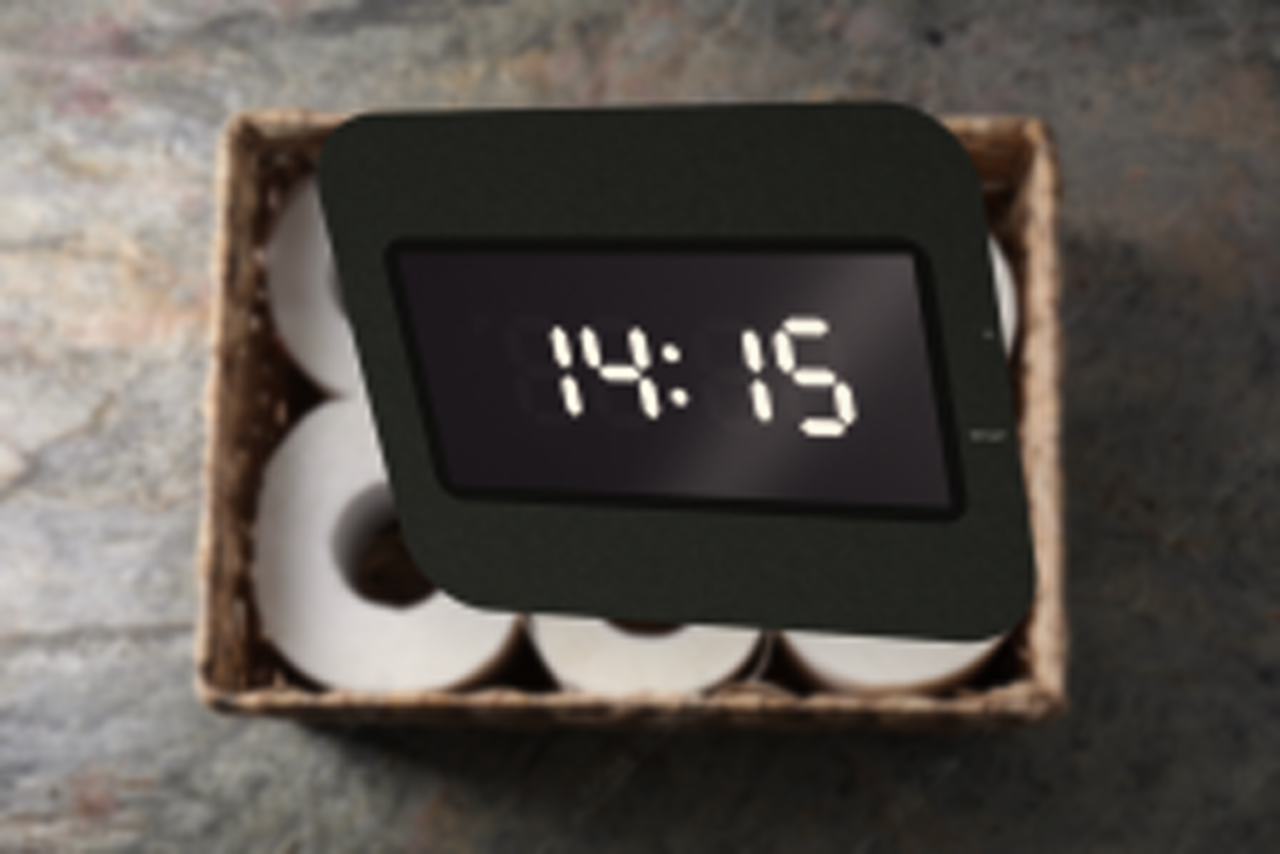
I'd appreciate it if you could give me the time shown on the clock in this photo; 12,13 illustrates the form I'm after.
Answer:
14,15
